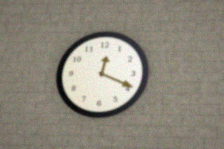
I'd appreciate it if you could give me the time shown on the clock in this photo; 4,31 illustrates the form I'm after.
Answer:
12,19
